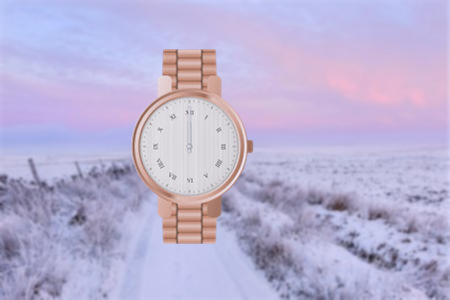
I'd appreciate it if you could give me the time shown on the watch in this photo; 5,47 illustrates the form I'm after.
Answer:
12,00
